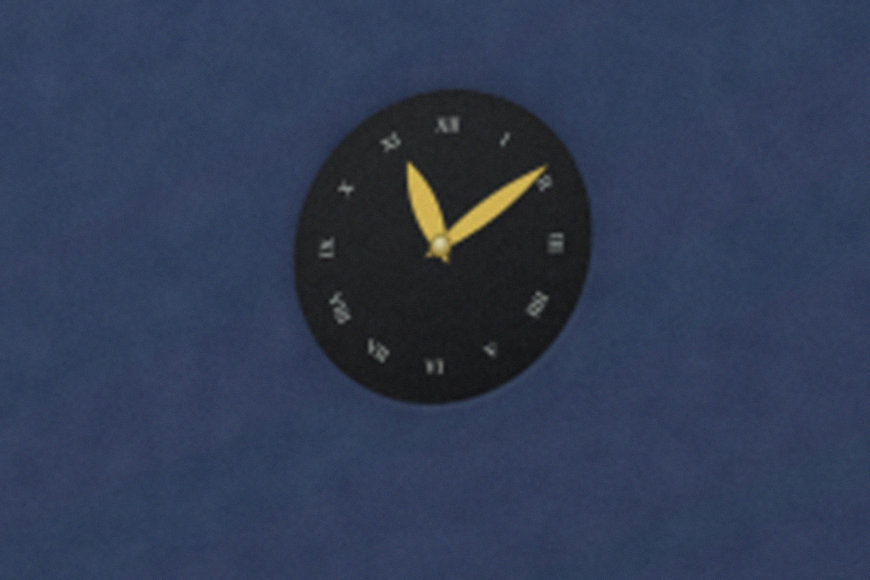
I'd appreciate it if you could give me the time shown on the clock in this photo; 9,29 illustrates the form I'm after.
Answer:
11,09
